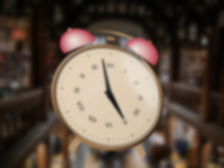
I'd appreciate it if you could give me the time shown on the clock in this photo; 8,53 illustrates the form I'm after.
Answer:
4,58
